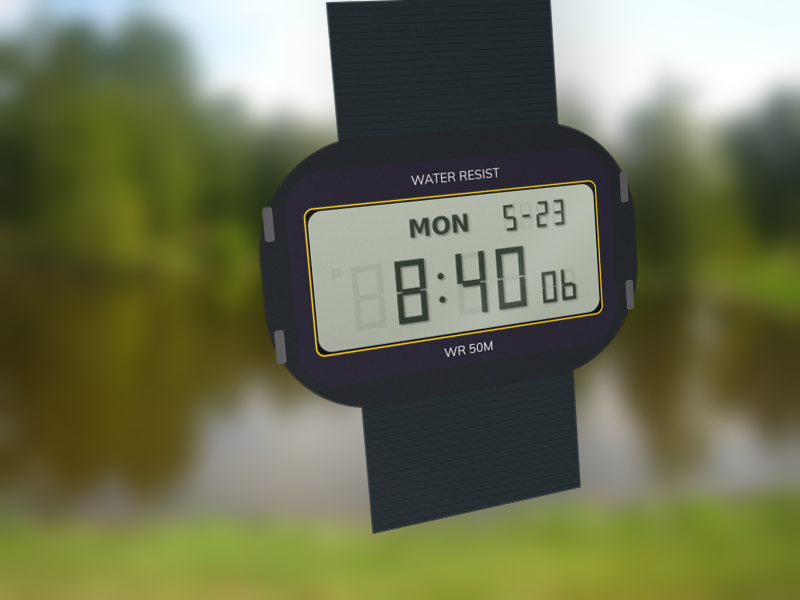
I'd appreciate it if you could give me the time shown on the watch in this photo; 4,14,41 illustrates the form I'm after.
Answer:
8,40,06
